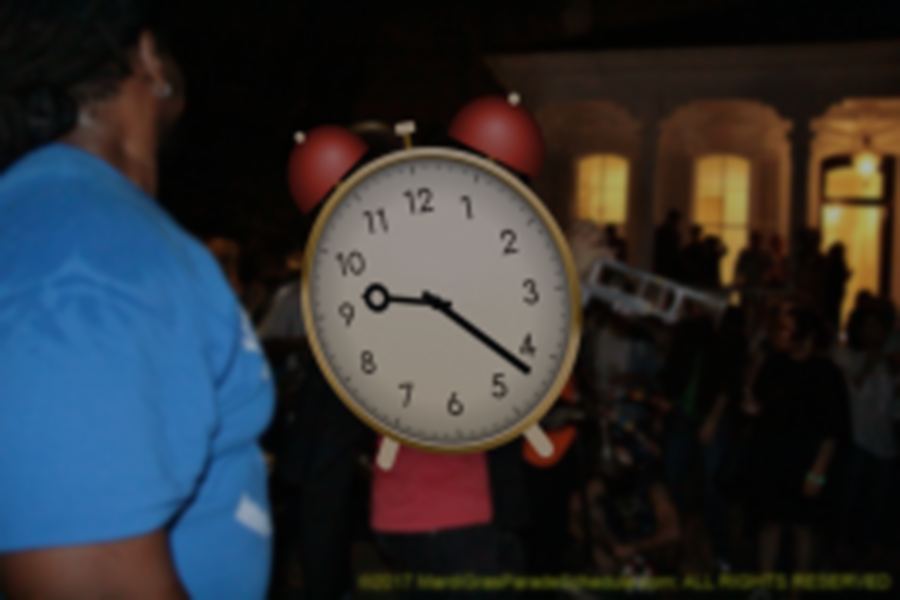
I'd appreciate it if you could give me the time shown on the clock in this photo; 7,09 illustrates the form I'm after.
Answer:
9,22
